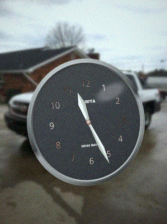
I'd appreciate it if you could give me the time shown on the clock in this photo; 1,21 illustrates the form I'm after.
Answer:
11,26
